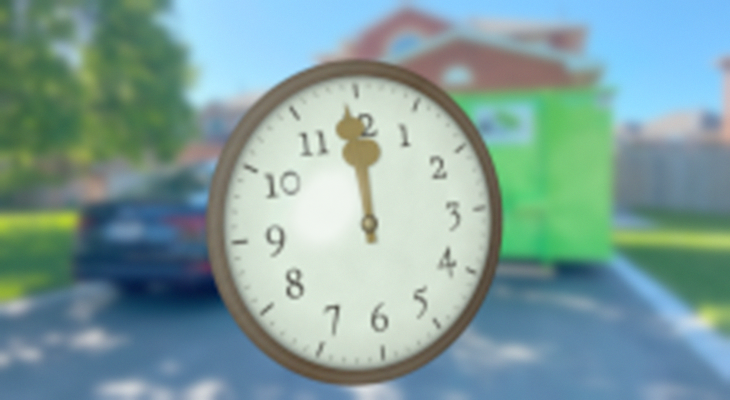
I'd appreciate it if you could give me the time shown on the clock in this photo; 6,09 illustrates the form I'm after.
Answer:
11,59
